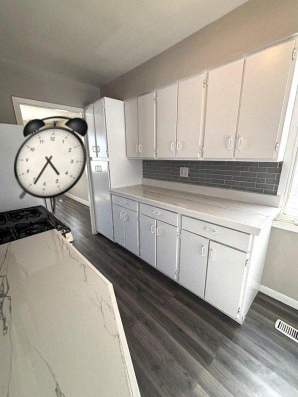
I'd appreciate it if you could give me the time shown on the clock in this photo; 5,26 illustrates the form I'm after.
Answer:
4,34
